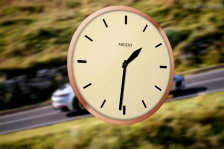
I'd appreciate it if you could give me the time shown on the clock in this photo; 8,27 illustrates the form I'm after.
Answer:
1,31
